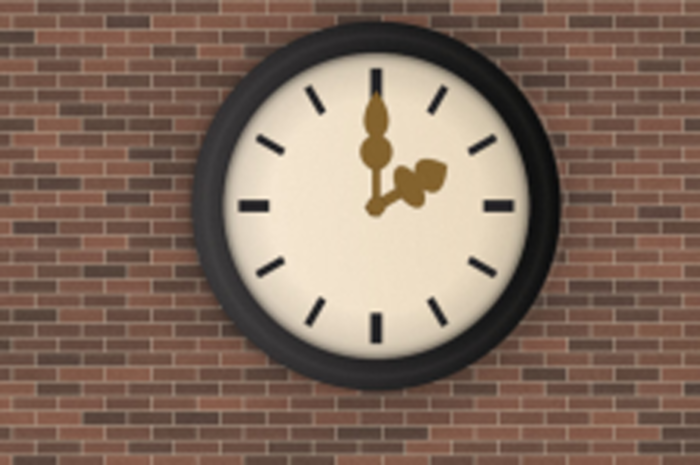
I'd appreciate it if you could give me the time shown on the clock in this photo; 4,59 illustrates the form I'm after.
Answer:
2,00
